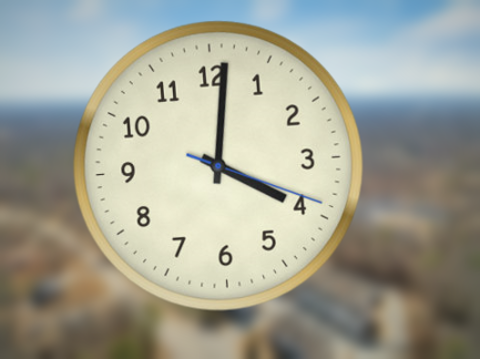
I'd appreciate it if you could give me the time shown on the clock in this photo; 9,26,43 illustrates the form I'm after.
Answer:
4,01,19
